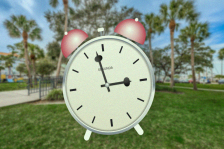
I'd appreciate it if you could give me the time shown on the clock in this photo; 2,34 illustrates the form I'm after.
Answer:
2,58
